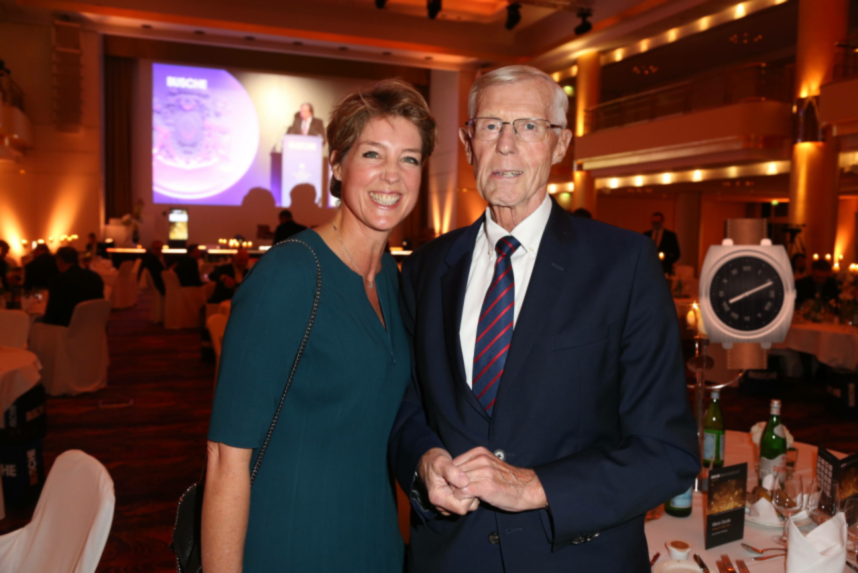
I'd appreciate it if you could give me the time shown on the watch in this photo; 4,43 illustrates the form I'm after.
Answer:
8,11
